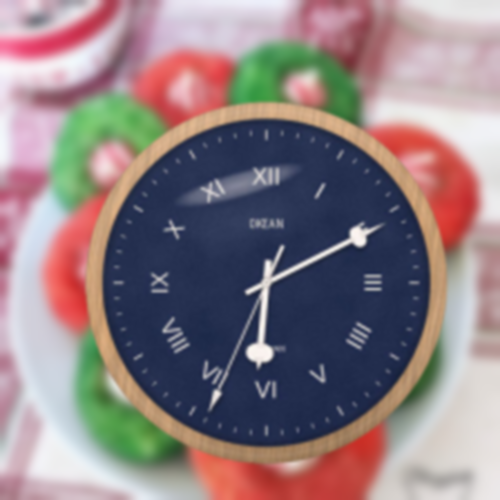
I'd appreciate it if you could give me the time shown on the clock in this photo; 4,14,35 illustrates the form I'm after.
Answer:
6,10,34
